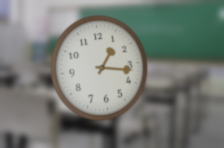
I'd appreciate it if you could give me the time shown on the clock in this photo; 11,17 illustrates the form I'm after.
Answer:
1,17
